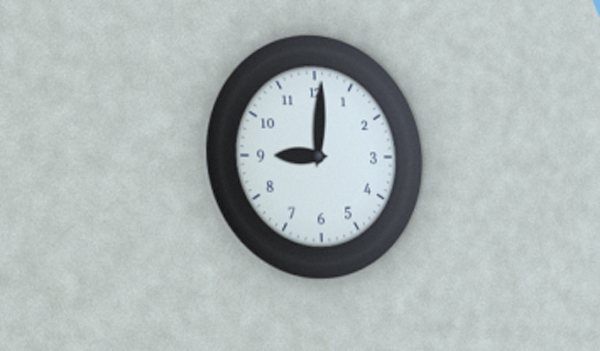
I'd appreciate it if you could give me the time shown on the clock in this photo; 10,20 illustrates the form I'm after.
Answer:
9,01
